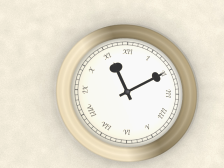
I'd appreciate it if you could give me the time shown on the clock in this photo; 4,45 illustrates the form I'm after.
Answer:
11,10
